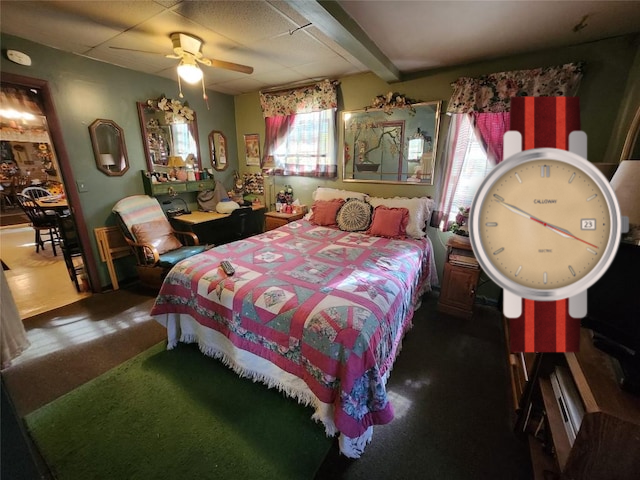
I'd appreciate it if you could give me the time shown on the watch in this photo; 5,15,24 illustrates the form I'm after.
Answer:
3,49,19
